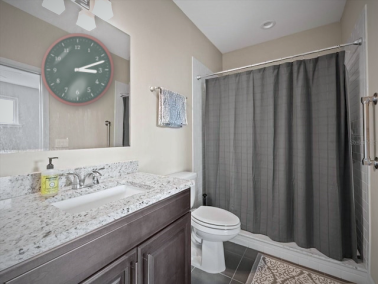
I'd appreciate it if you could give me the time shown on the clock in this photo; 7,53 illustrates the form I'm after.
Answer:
3,12
